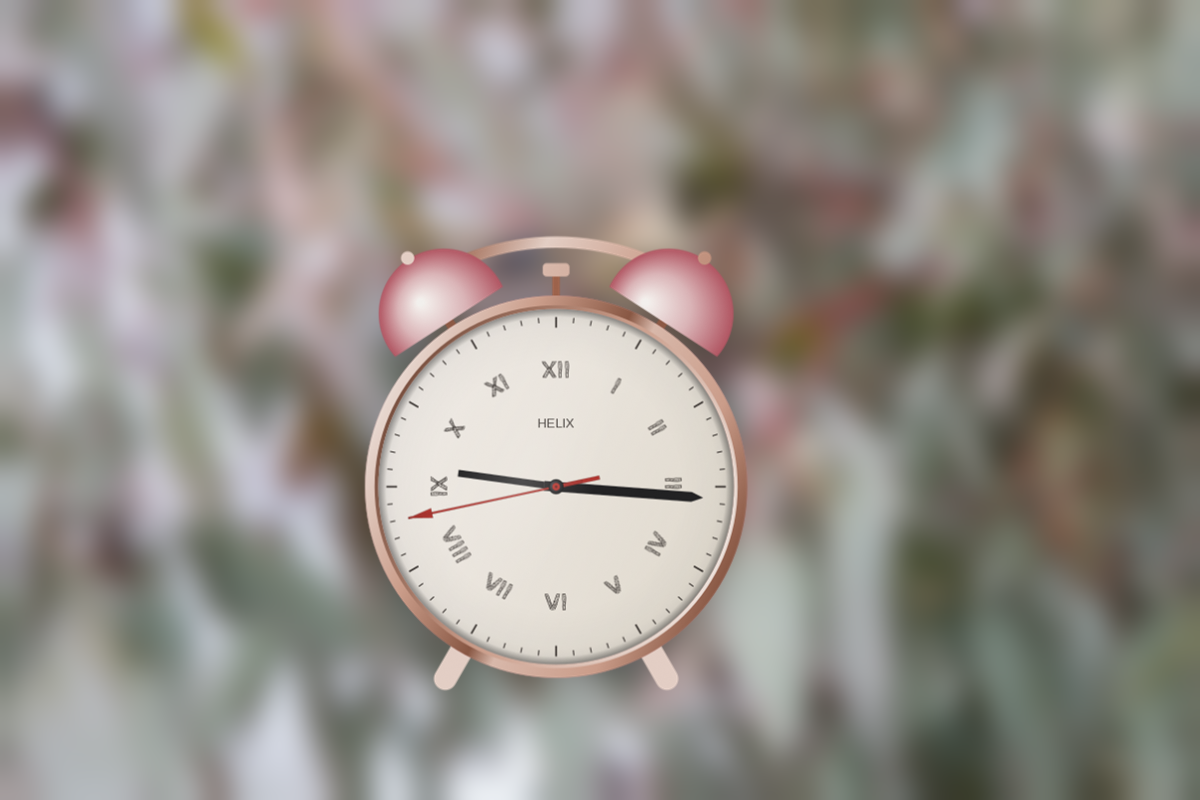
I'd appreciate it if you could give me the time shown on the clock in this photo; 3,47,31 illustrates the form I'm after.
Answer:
9,15,43
